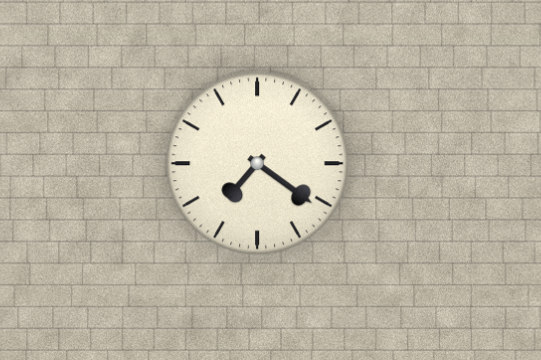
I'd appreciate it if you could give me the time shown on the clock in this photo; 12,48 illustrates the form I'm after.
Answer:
7,21
